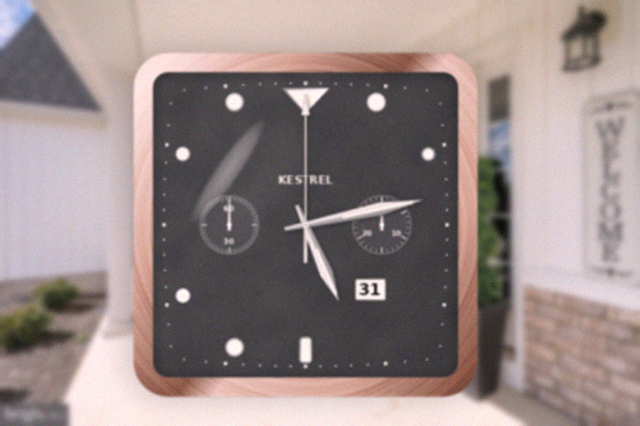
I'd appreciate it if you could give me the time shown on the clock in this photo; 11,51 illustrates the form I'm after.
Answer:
5,13
